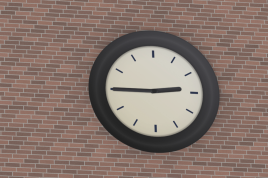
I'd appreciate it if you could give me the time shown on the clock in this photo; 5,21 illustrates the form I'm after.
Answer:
2,45
